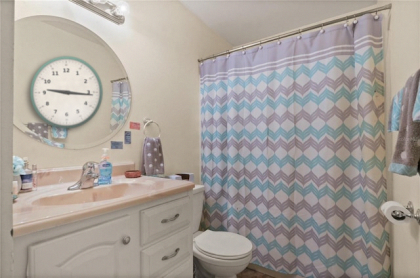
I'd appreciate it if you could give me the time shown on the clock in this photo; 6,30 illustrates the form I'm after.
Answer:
9,16
